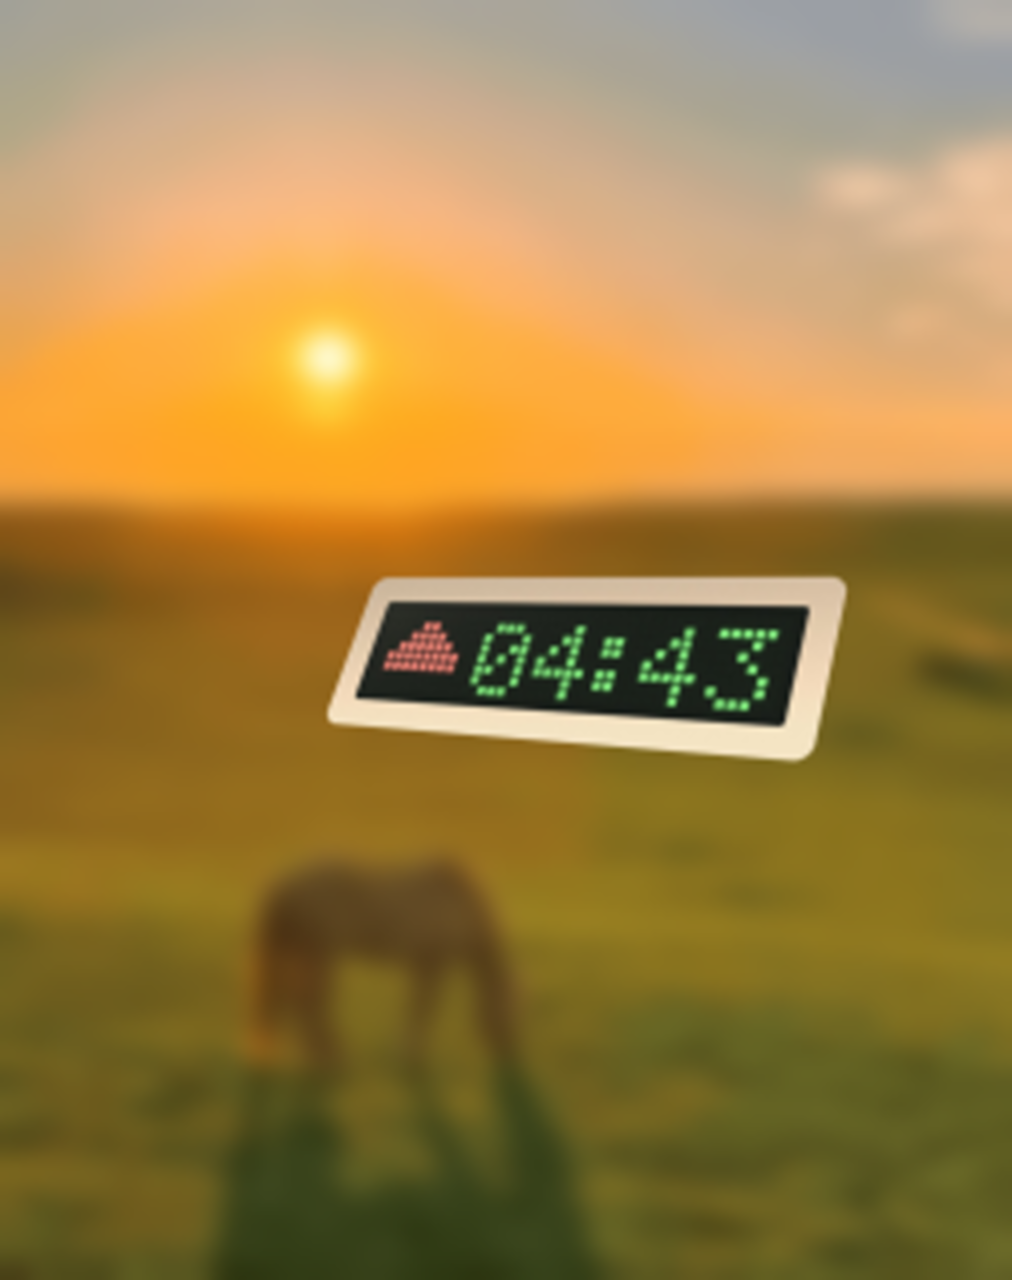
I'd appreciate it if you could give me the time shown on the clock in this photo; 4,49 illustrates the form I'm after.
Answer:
4,43
